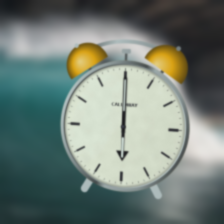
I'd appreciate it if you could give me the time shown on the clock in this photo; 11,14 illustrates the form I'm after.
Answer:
6,00
